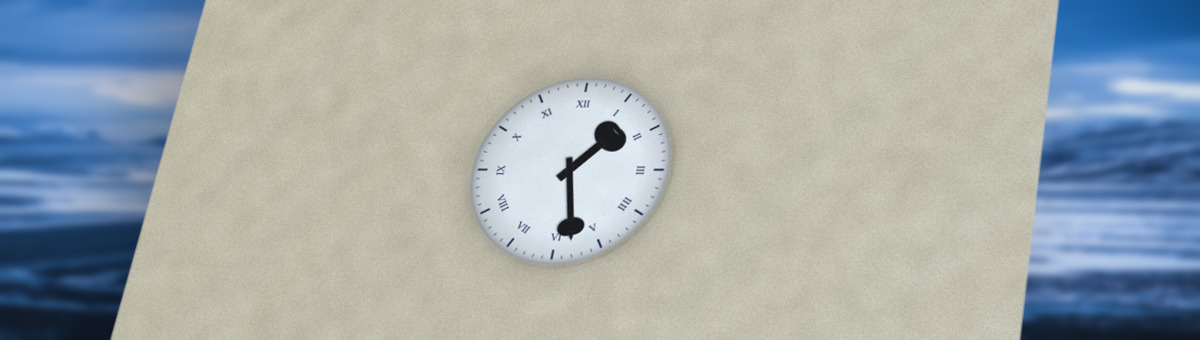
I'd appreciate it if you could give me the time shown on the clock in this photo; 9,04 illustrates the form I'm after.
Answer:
1,28
